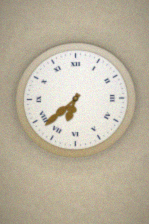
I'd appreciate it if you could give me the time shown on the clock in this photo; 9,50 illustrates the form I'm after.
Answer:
6,38
